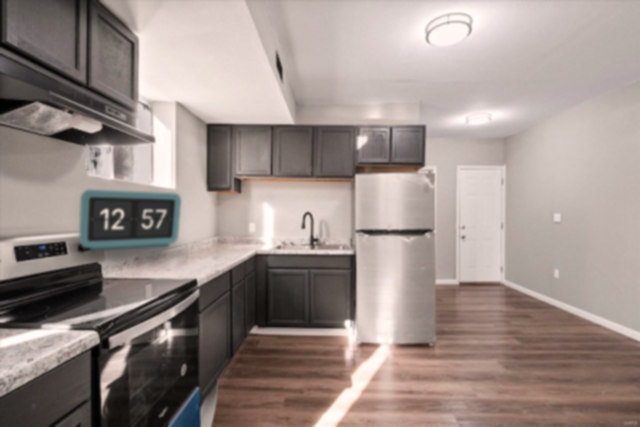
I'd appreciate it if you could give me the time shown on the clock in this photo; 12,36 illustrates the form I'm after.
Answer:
12,57
